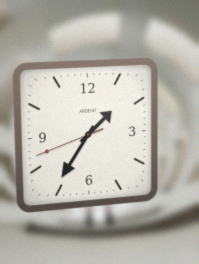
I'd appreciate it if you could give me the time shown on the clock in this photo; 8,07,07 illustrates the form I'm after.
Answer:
1,35,42
